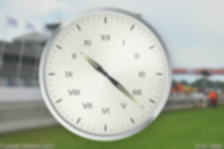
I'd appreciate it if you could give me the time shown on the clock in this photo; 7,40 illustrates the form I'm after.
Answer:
10,22
